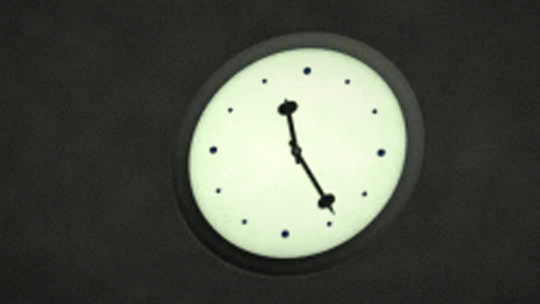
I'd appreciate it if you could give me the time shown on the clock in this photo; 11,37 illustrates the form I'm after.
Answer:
11,24
